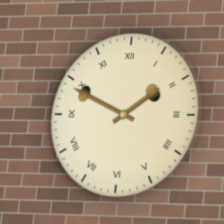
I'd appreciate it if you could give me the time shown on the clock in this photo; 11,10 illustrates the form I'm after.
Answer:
1,49
